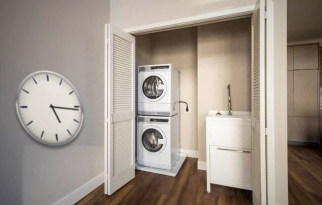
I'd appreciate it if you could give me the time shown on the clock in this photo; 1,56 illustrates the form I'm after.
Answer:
5,16
